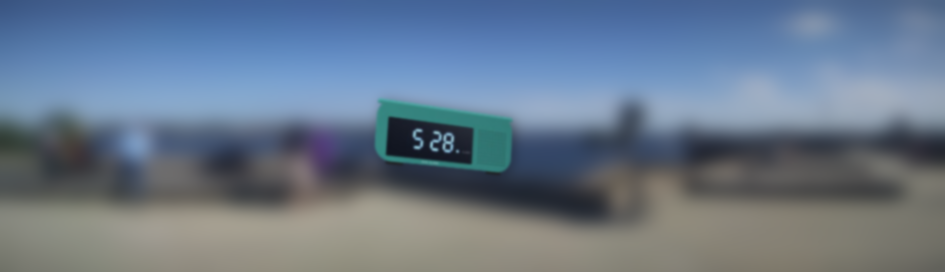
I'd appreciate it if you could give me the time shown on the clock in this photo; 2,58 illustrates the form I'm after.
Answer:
5,28
